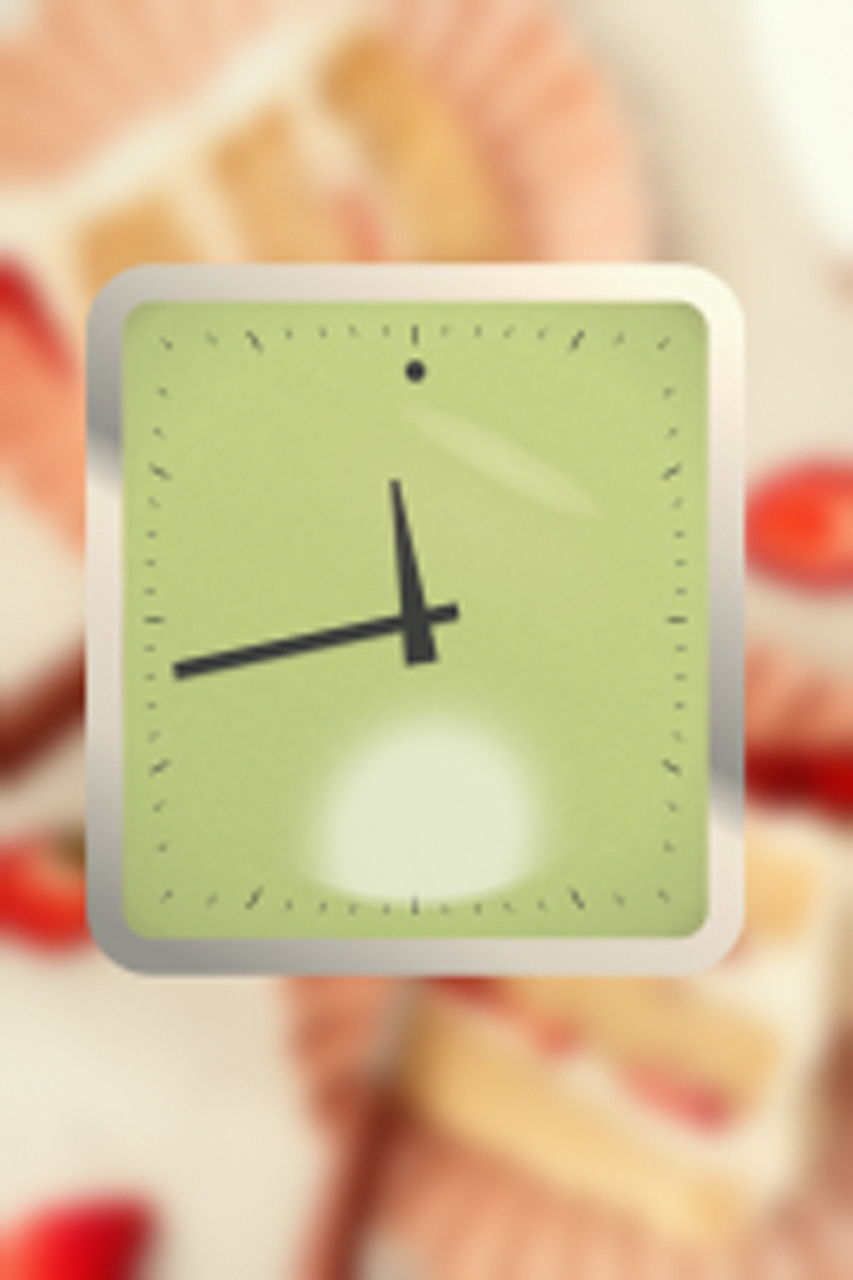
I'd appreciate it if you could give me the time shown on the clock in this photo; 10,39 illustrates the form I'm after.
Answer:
11,43
